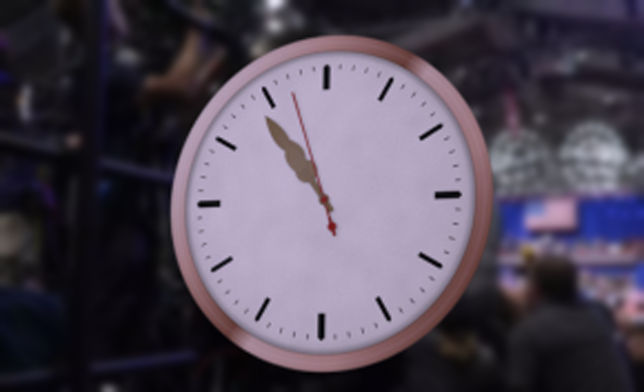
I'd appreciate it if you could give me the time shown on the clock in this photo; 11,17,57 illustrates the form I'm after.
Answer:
10,53,57
